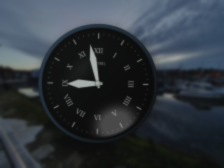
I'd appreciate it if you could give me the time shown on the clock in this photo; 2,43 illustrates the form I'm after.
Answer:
8,58
